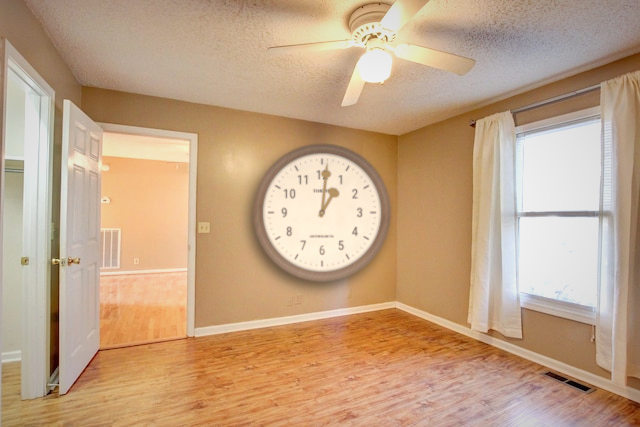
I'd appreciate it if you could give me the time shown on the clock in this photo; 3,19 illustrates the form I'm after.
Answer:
1,01
